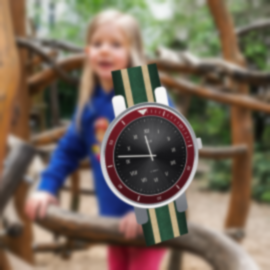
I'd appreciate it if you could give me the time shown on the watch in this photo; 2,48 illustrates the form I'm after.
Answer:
11,47
